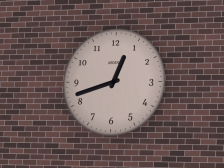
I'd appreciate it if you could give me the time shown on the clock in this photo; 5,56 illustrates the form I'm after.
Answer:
12,42
